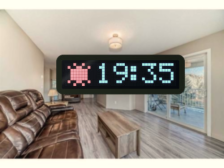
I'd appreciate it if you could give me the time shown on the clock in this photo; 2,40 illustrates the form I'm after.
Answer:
19,35
